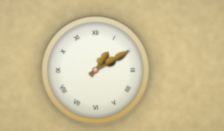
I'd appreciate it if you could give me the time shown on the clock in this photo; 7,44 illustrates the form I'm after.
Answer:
1,10
